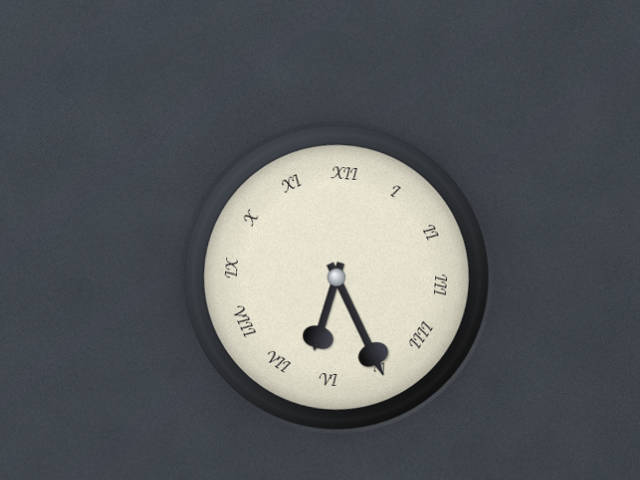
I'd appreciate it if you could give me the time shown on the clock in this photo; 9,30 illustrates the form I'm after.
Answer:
6,25
